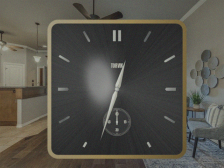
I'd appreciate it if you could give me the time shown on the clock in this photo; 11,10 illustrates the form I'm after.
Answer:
12,33
